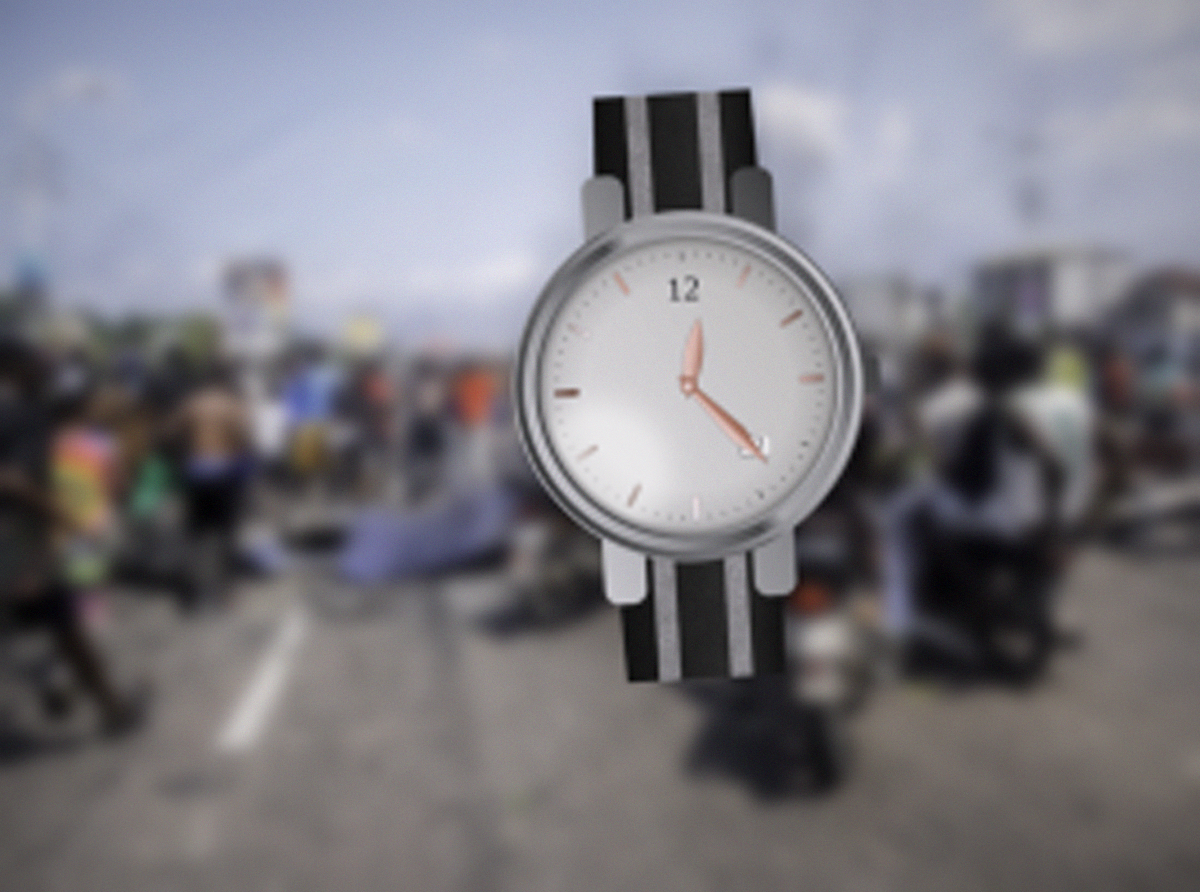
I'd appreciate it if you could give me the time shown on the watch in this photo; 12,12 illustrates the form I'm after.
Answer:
12,23
